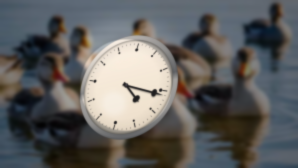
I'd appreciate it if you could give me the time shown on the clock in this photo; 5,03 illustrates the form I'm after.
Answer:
4,16
